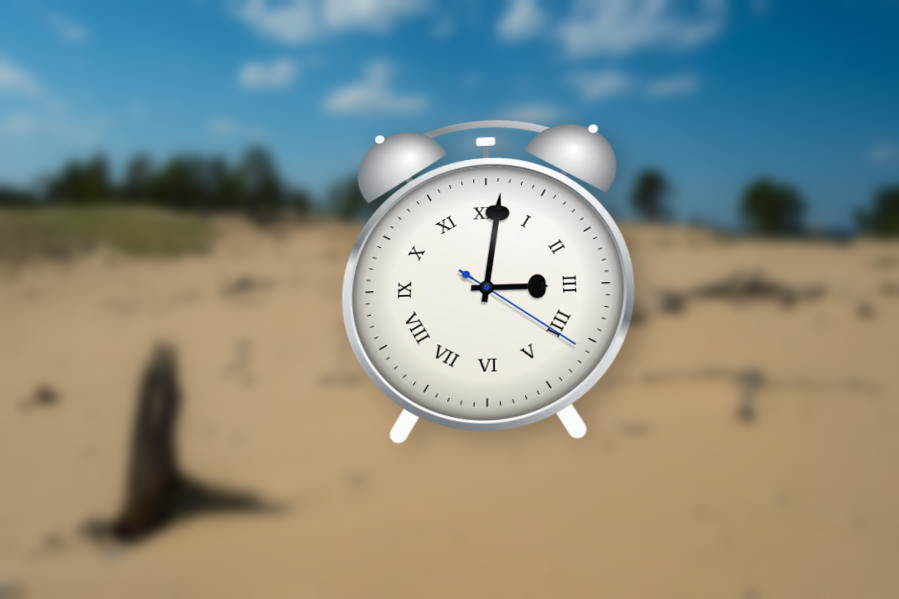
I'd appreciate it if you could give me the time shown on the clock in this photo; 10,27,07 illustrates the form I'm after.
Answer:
3,01,21
